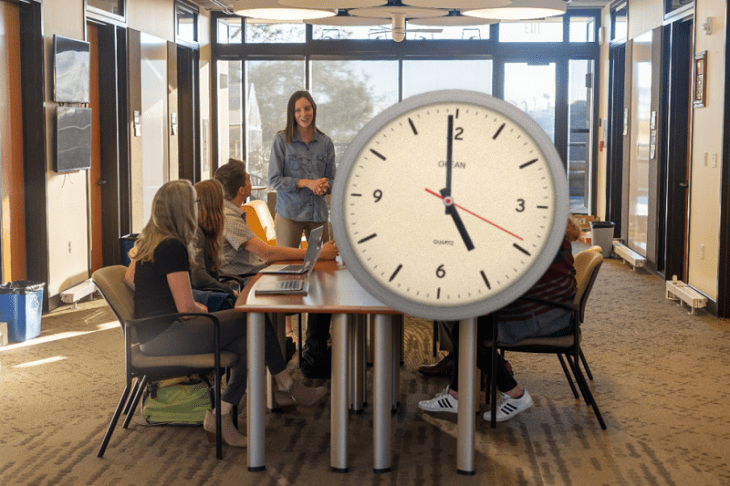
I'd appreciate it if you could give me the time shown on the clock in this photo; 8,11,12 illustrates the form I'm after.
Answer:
4,59,19
